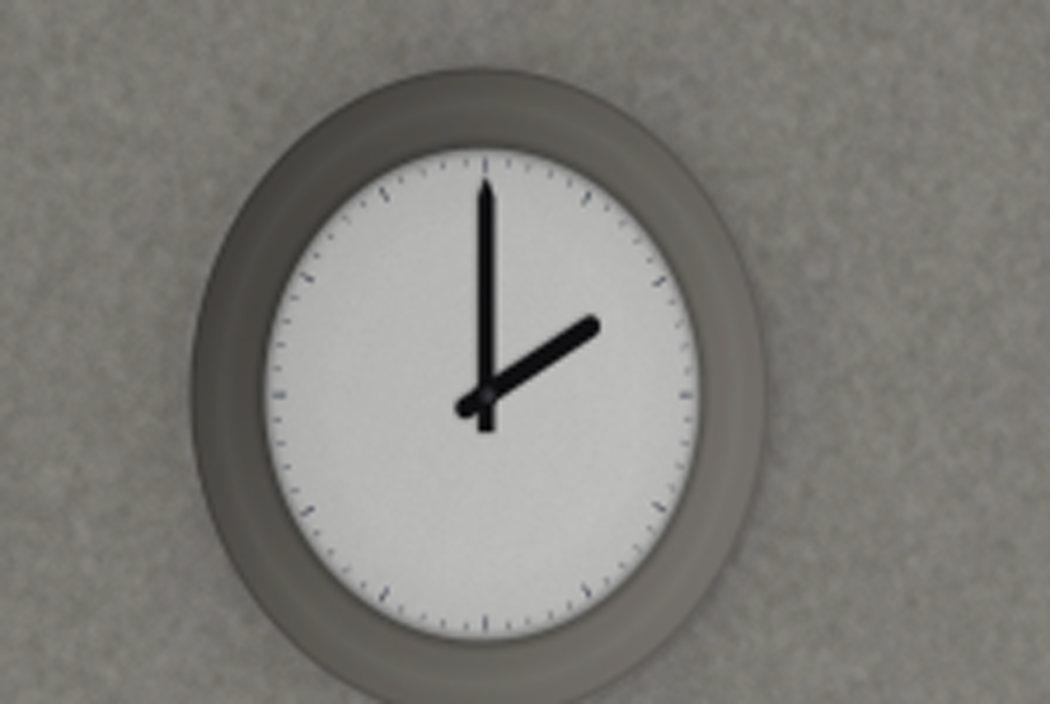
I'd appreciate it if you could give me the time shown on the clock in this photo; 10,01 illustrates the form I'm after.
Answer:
2,00
